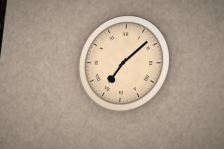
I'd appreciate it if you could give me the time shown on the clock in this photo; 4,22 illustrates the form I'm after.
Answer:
7,08
